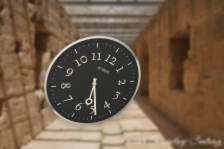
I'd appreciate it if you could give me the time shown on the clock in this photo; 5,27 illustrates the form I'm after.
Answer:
5,24
